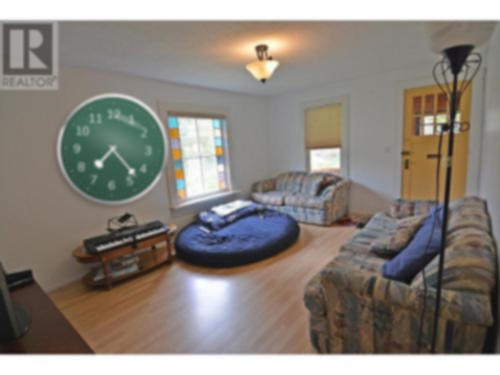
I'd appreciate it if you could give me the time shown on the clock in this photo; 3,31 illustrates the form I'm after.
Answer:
7,23
